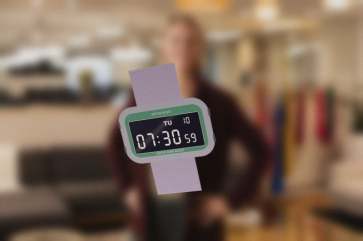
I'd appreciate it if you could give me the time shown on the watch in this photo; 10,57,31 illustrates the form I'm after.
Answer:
7,30,59
